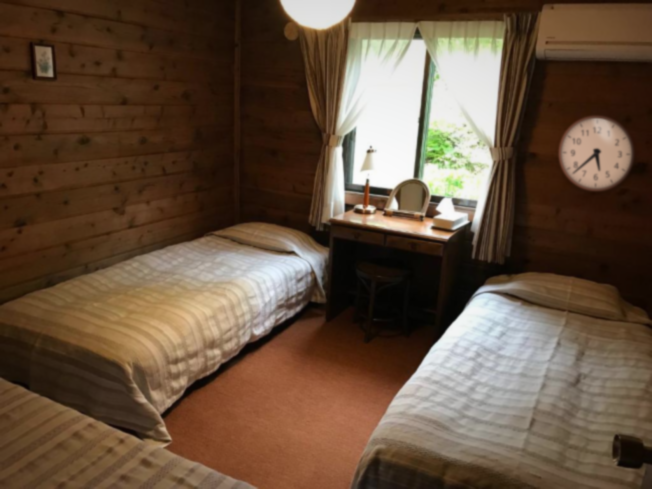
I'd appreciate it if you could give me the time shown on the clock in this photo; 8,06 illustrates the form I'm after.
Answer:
5,38
